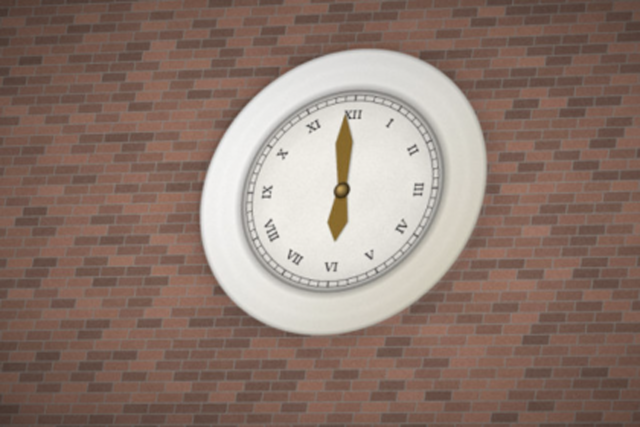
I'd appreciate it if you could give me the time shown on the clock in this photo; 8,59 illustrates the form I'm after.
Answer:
5,59
